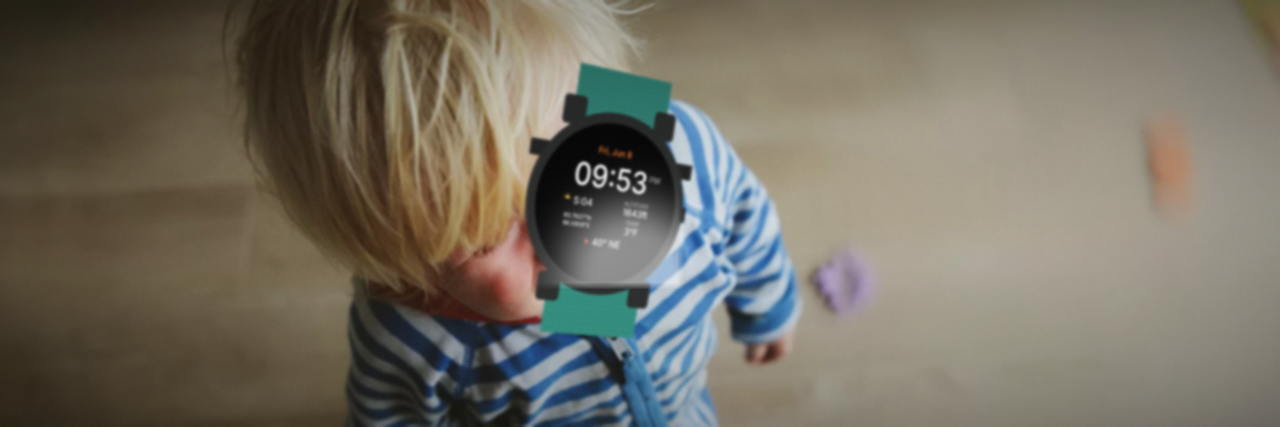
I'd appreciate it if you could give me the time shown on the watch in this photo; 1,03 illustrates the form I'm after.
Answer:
9,53
